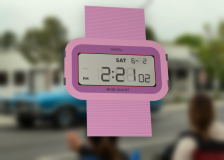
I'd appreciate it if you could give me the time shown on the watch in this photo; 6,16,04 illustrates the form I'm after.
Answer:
2,21,02
